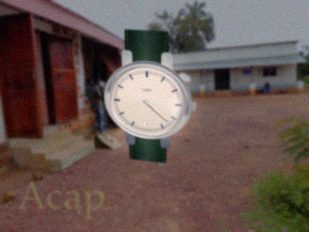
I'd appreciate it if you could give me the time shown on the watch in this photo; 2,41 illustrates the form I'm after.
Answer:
4,22
